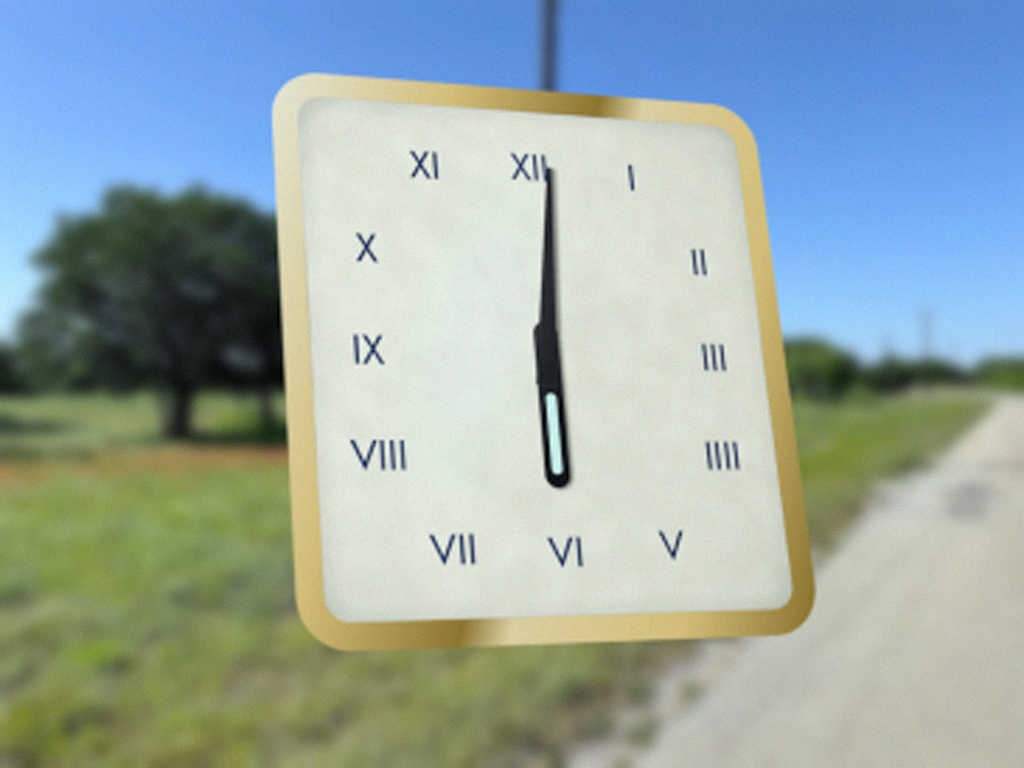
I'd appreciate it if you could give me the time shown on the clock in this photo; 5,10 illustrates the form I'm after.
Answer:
6,01
